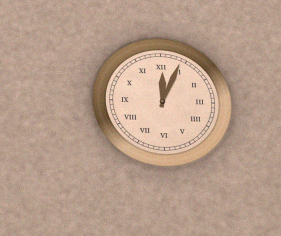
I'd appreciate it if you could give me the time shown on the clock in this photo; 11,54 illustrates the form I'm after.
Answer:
12,04
